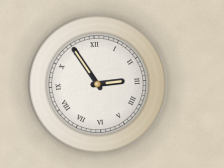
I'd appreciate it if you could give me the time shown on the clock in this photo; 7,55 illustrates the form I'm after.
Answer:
2,55
